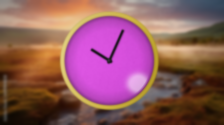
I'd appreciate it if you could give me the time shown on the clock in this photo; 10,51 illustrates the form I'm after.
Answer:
10,04
